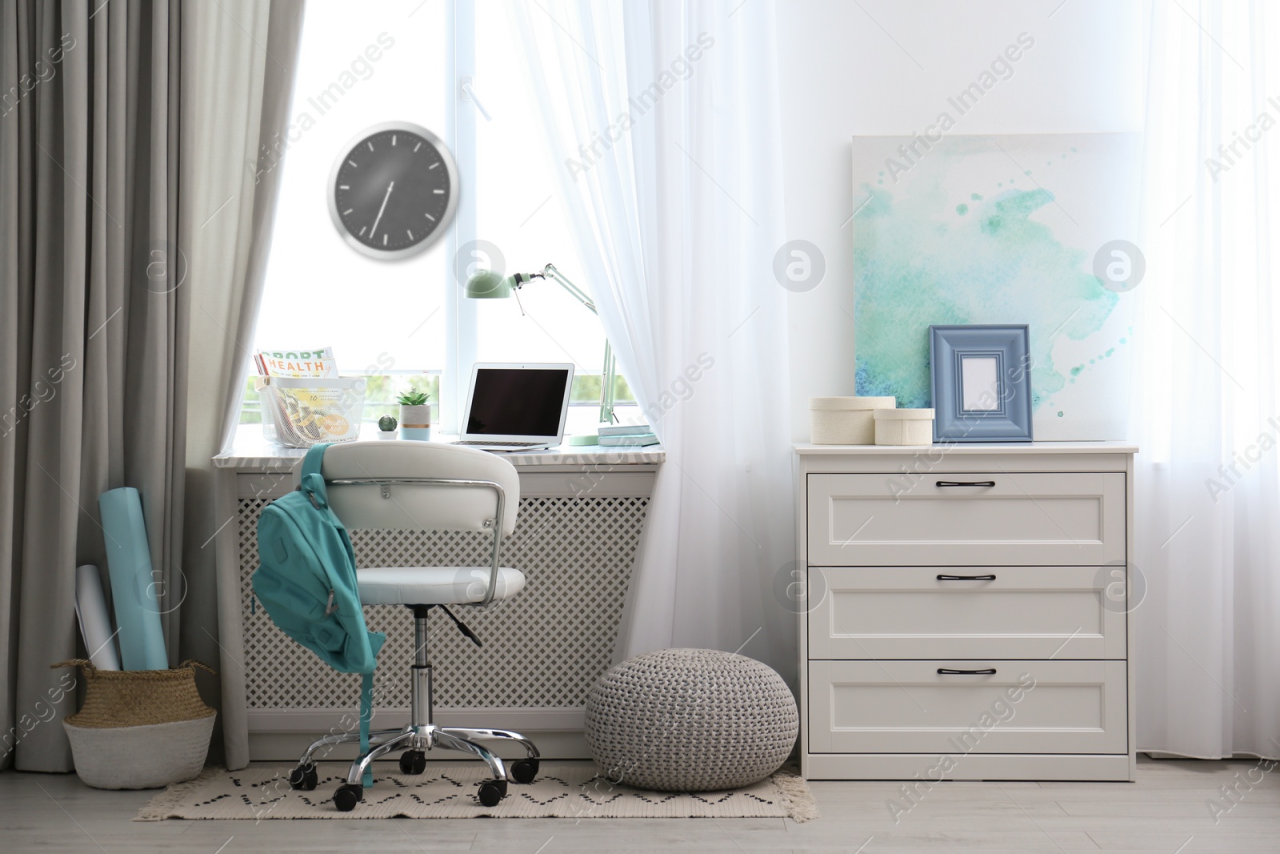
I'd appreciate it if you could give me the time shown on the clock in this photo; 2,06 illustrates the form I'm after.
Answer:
6,33
